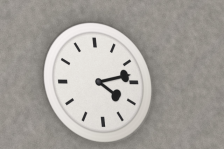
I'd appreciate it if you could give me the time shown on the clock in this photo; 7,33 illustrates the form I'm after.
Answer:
4,13
